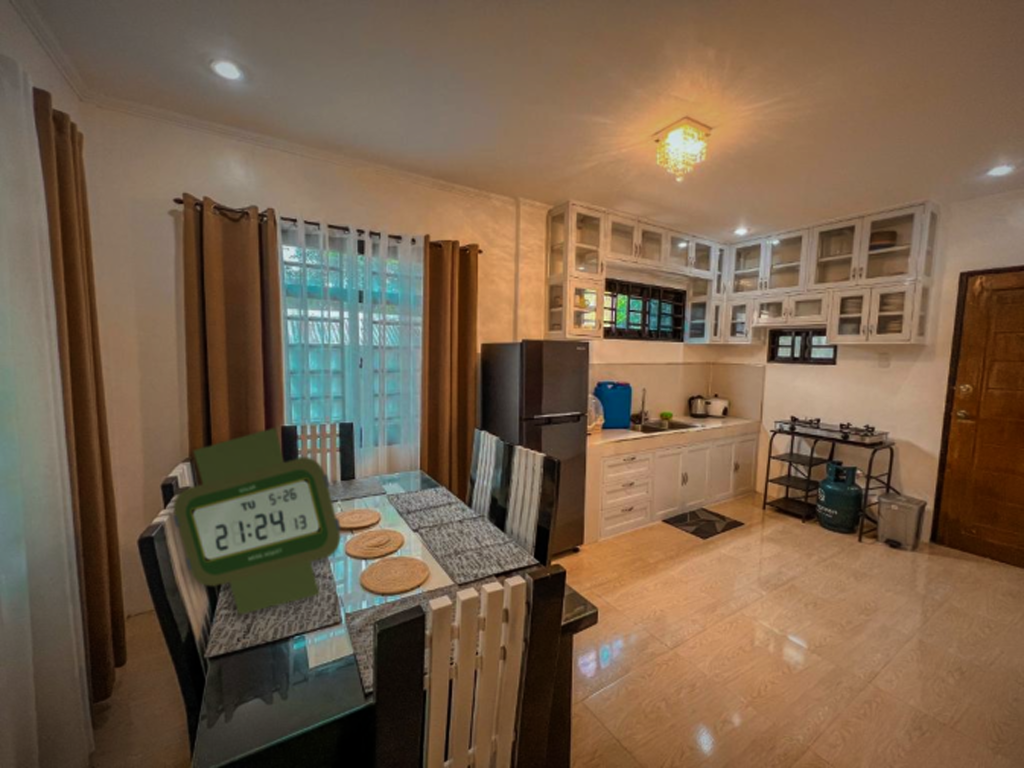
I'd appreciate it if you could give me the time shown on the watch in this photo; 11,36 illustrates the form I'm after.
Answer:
21,24
